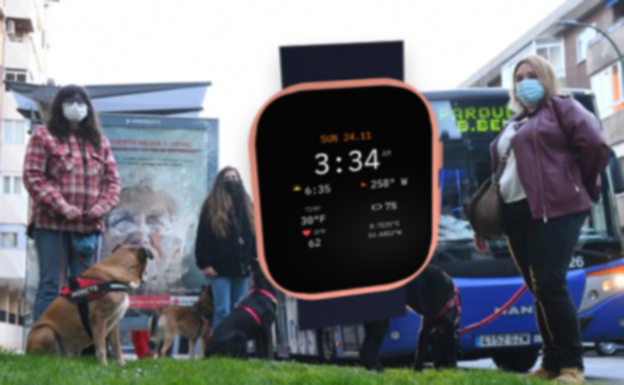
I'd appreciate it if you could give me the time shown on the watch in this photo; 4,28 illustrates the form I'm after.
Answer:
3,34
